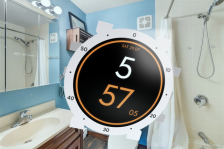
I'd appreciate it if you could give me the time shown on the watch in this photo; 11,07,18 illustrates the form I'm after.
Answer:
5,57,05
